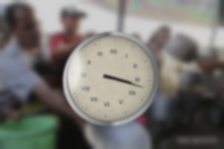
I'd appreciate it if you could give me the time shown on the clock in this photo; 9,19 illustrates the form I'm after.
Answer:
3,17
